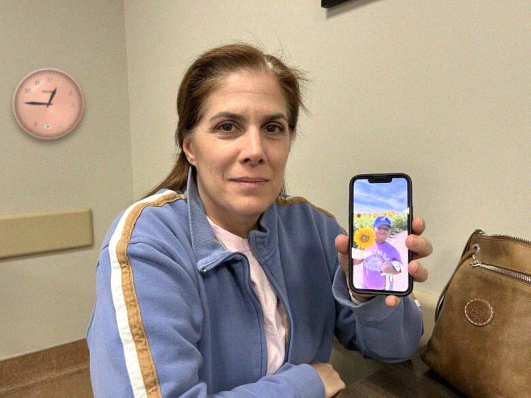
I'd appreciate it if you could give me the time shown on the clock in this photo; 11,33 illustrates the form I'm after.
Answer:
12,45
